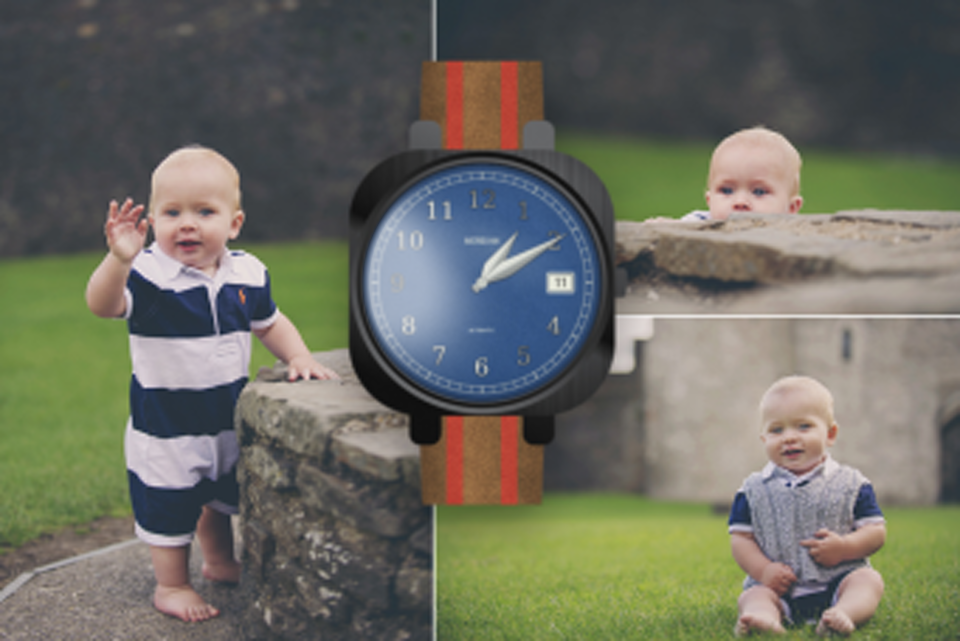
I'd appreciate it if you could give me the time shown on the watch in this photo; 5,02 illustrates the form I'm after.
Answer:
1,10
